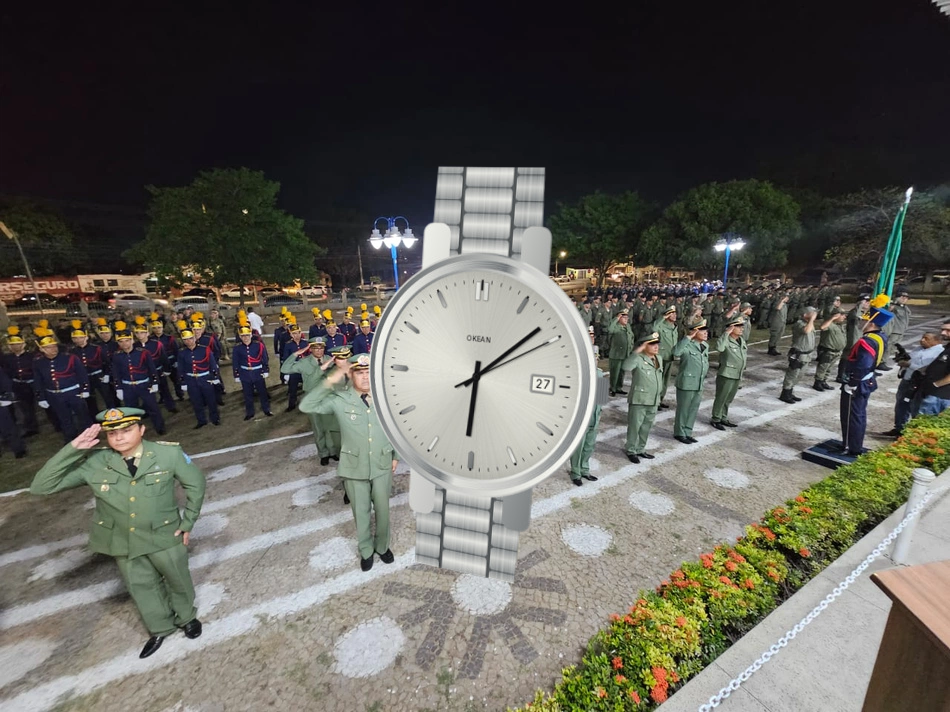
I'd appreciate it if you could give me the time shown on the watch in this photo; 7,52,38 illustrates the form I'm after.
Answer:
6,08,10
